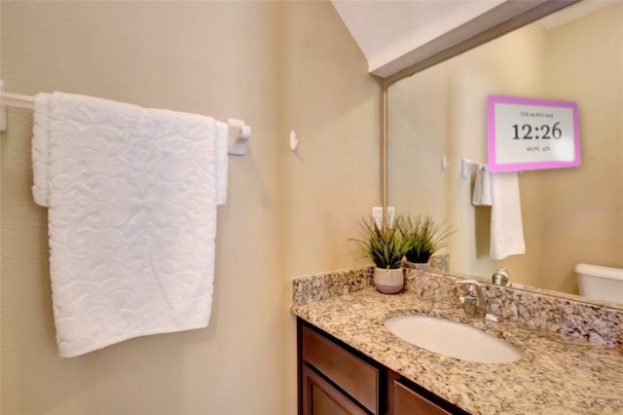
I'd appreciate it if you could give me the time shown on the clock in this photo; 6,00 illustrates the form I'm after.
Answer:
12,26
